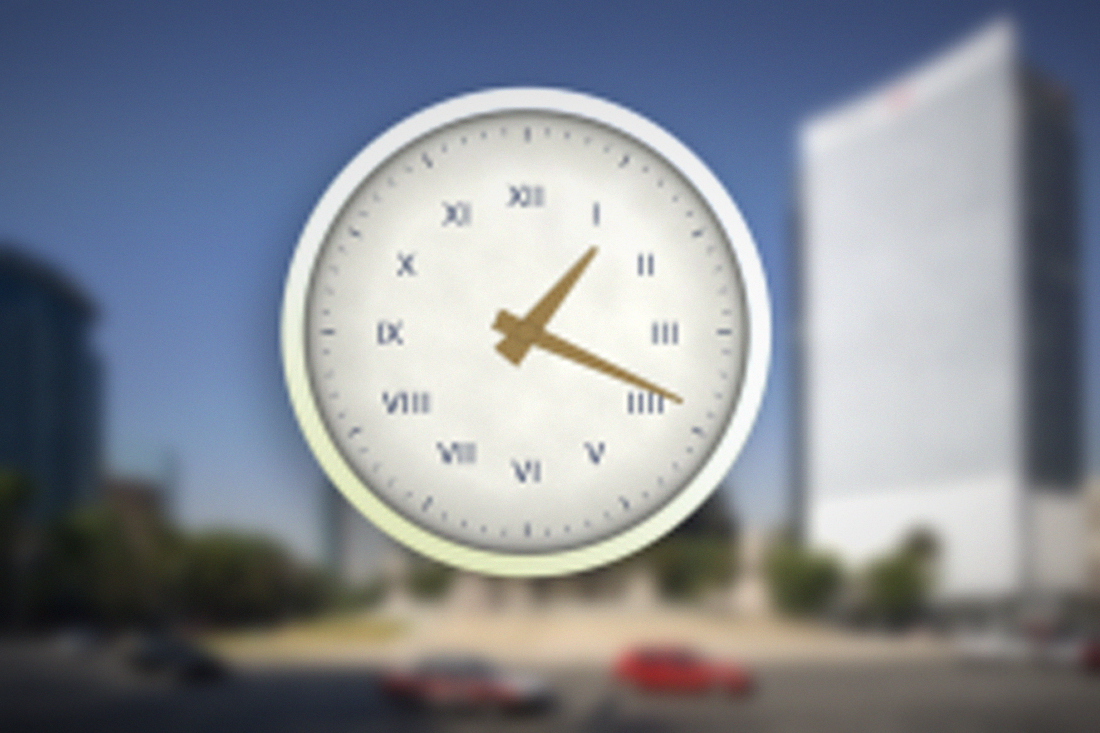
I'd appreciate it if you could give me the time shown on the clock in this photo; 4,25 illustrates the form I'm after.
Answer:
1,19
